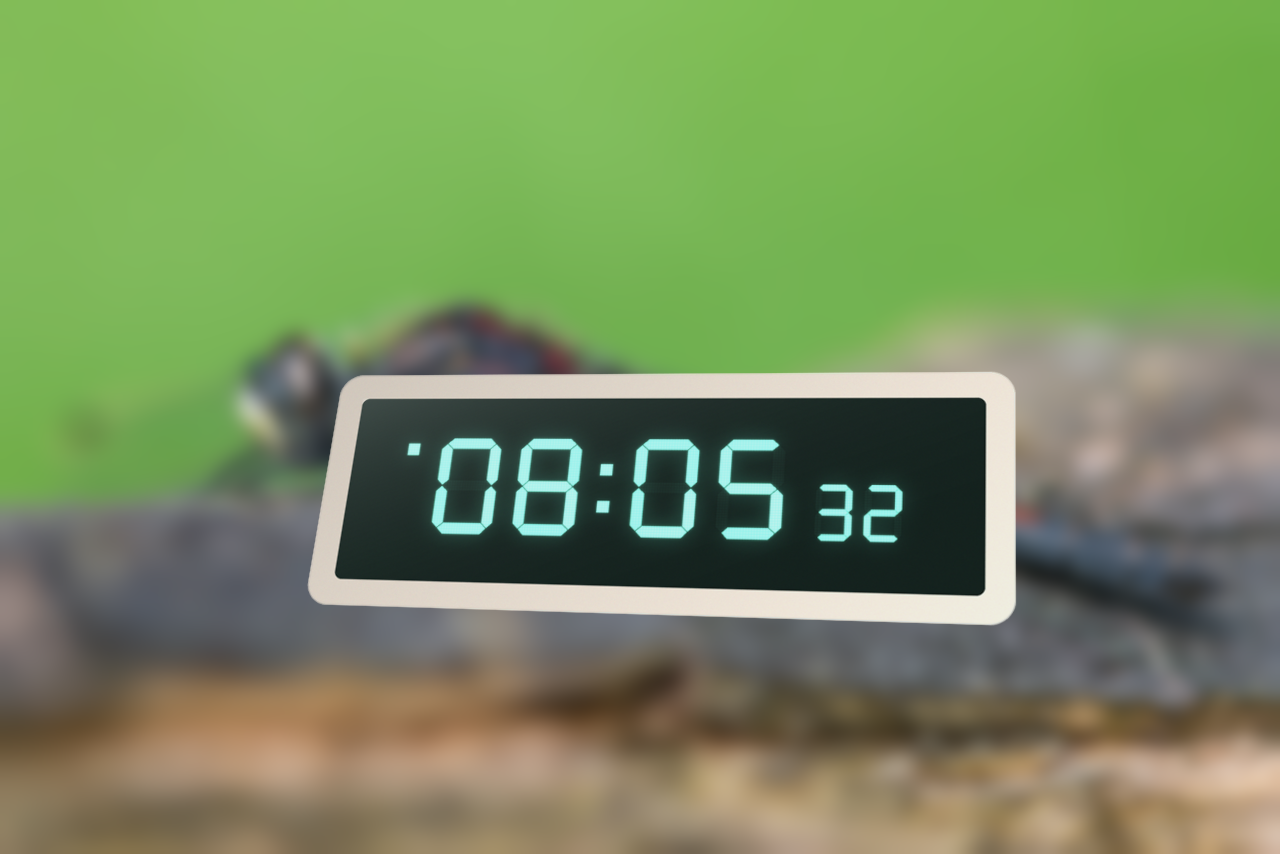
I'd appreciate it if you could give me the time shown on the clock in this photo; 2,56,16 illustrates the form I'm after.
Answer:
8,05,32
